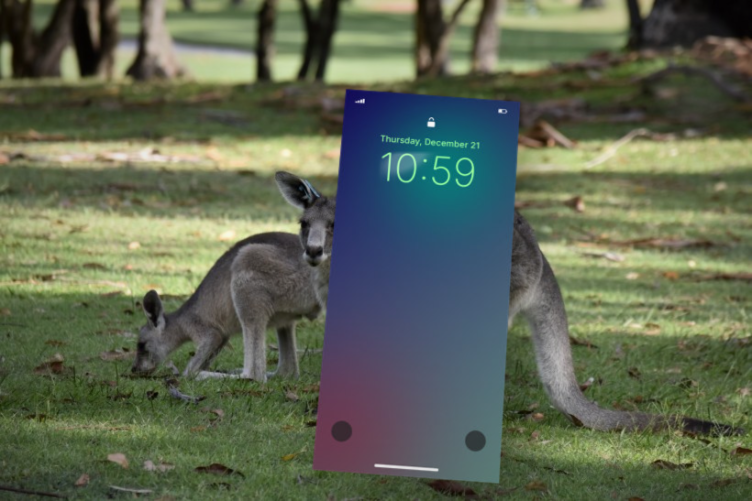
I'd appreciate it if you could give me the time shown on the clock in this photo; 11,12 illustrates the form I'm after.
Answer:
10,59
